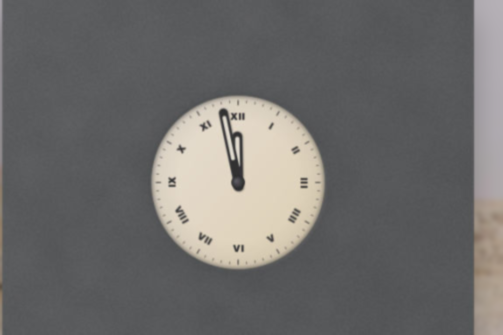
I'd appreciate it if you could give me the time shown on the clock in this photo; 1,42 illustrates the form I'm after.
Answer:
11,58
